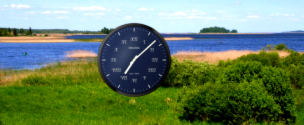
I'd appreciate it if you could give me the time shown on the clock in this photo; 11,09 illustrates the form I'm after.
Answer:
7,08
